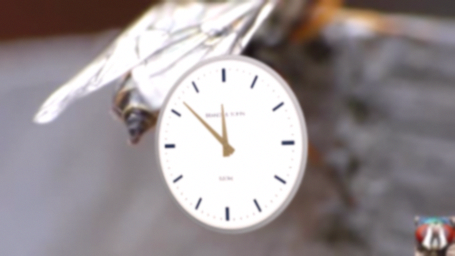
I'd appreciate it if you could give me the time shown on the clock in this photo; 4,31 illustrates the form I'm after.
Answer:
11,52
